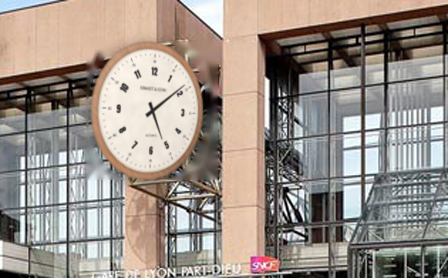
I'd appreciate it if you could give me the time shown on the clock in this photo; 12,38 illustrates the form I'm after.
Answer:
5,09
